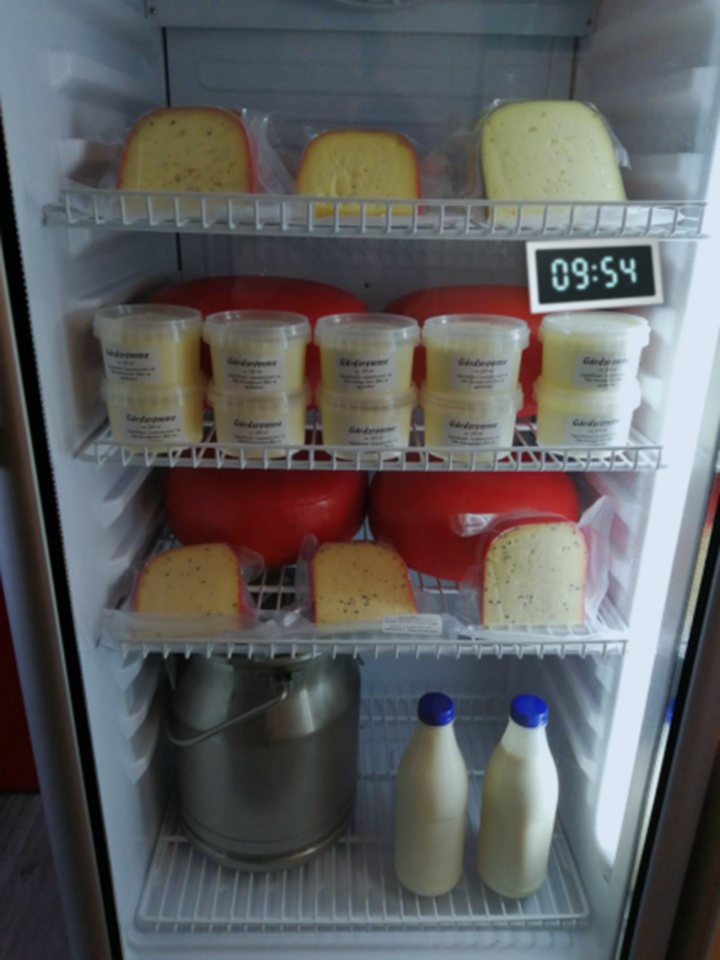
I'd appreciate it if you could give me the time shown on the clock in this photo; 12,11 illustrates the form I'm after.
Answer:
9,54
